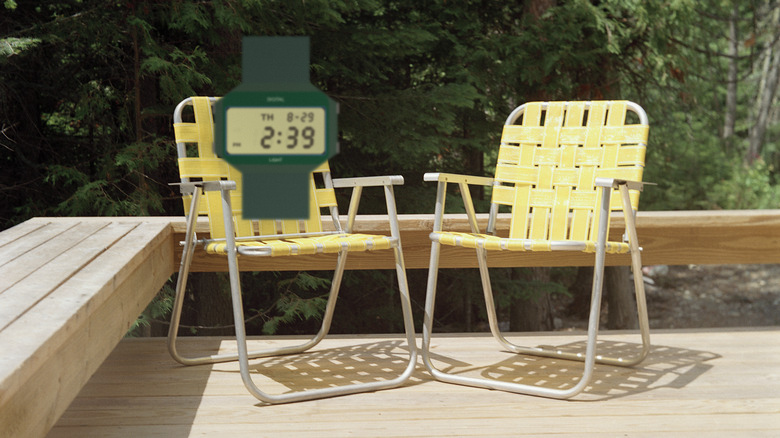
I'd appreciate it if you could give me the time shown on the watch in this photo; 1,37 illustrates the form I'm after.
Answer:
2,39
